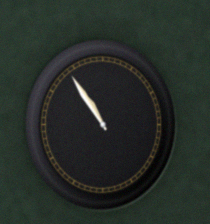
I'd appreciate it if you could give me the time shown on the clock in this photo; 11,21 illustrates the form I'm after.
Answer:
10,54
